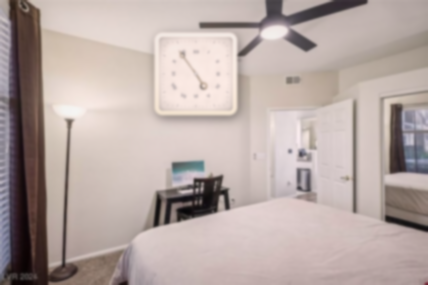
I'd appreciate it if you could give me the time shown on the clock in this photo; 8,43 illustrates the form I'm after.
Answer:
4,54
